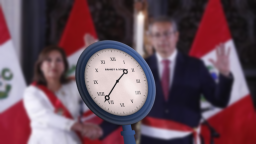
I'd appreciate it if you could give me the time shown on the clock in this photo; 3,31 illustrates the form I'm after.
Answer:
1,37
